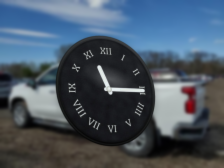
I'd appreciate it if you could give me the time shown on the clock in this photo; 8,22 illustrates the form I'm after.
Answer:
11,15
